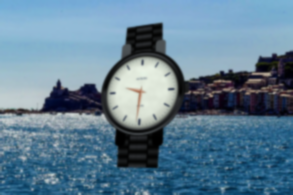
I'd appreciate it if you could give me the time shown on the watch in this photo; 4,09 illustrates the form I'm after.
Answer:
9,31
